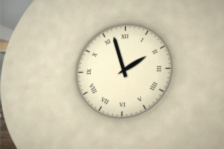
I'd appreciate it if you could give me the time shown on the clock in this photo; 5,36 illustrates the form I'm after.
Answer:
1,57
